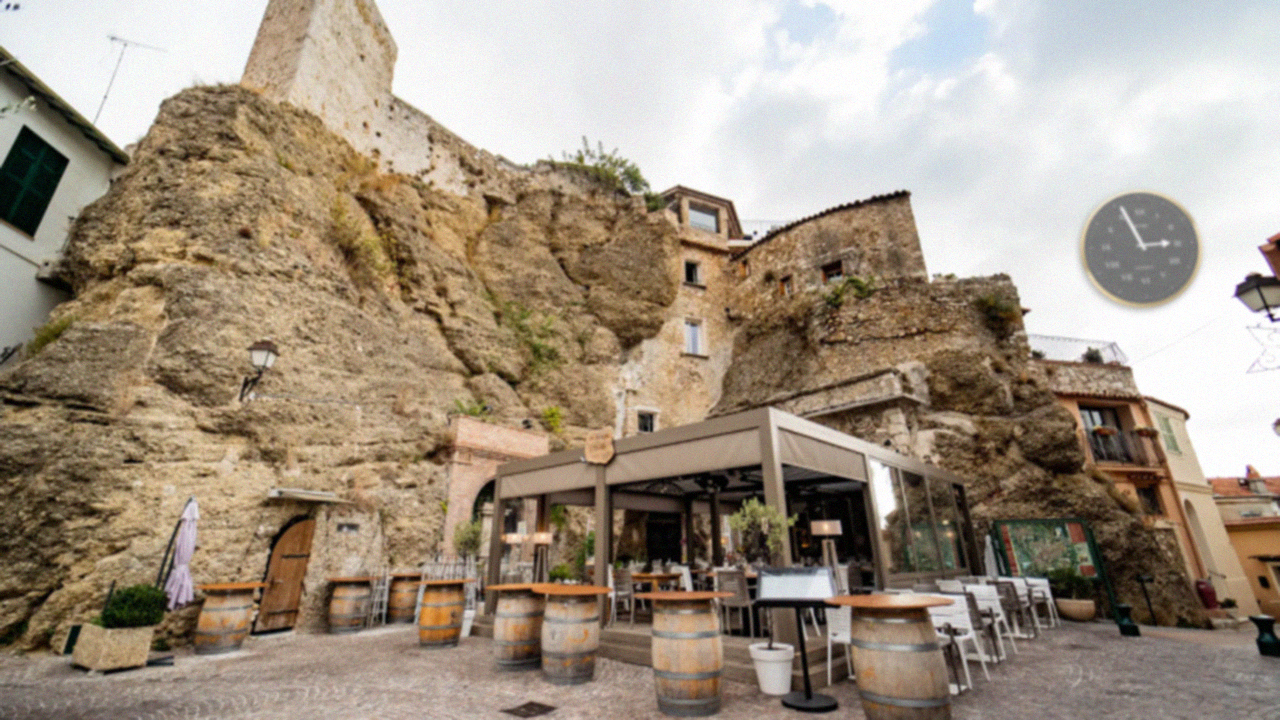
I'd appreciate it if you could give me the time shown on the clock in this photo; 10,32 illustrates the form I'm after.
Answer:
2,56
